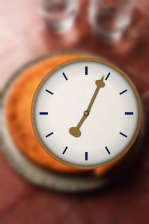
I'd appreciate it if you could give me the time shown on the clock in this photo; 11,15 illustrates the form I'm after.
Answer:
7,04
